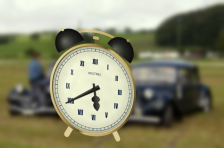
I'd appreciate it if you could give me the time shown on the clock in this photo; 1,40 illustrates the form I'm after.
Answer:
5,40
